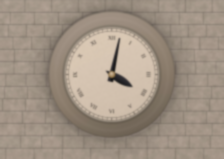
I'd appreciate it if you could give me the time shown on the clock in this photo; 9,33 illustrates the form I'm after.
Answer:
4,02
